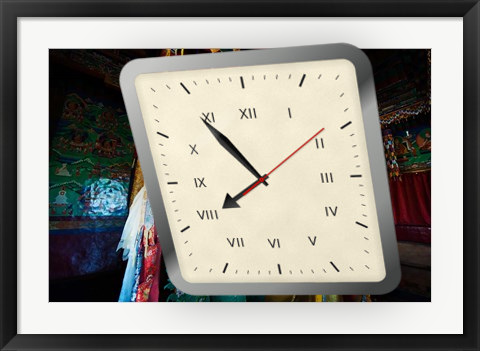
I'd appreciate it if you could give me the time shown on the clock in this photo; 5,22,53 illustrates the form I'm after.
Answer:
7,54,09
